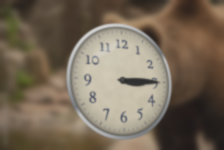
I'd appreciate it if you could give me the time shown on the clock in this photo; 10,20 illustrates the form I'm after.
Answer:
3,15
